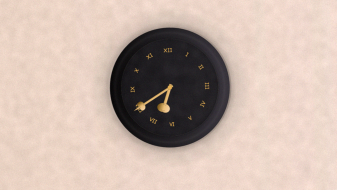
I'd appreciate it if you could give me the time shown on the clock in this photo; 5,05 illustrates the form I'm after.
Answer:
6,40
